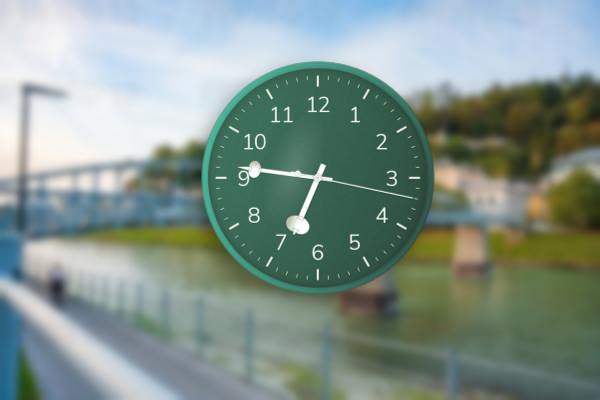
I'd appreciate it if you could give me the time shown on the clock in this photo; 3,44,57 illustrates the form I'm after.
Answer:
6,46,17
